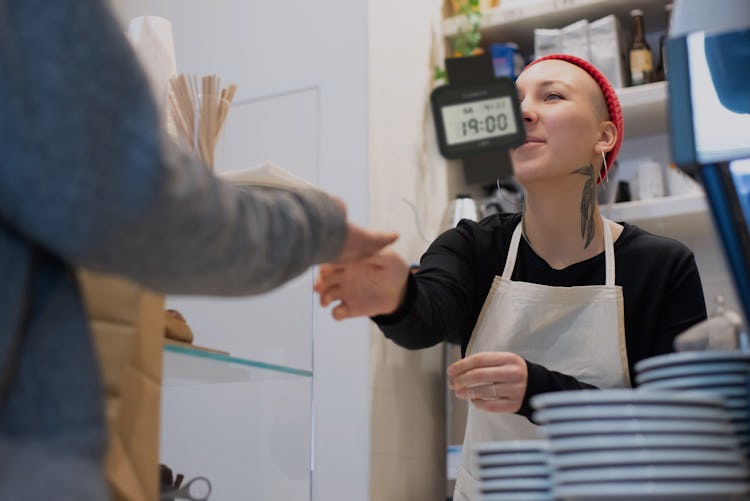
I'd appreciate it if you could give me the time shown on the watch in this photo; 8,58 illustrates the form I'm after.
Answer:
19,00
